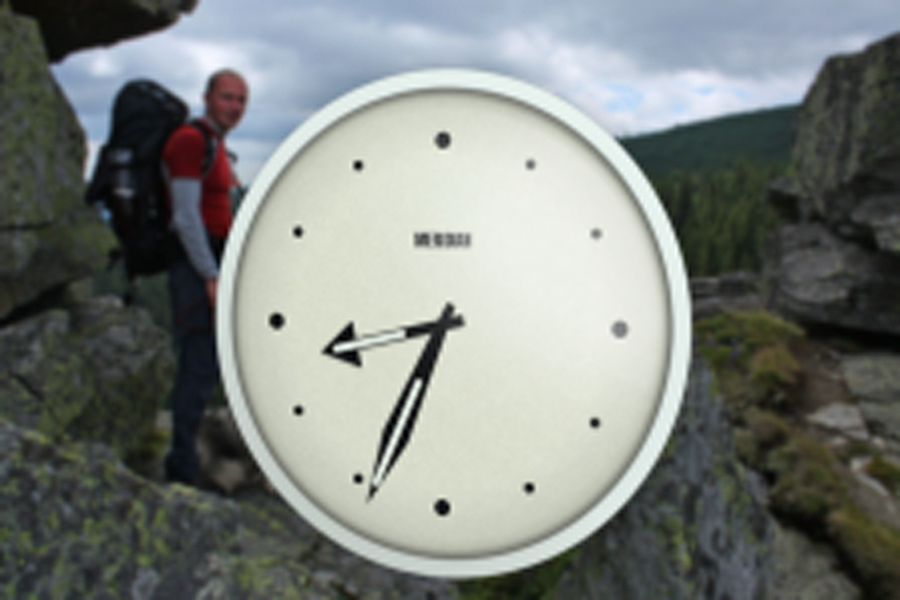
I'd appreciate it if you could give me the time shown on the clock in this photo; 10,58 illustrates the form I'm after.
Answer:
8,34
